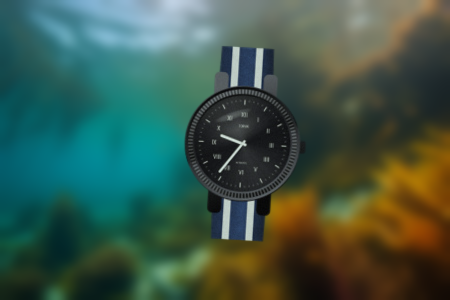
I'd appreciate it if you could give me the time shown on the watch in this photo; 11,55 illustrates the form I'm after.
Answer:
9,36
